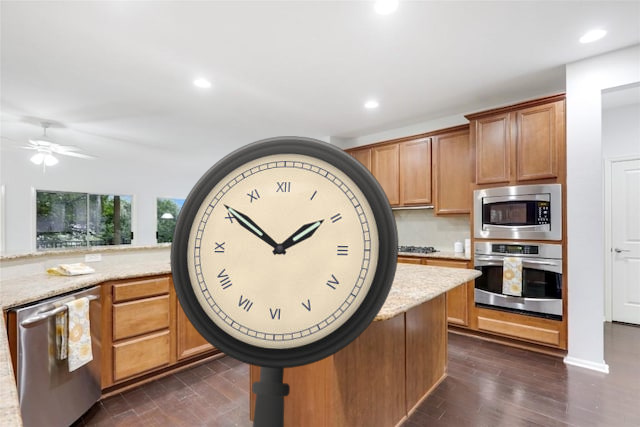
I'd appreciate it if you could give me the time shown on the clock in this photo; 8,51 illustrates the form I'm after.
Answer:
1,51
